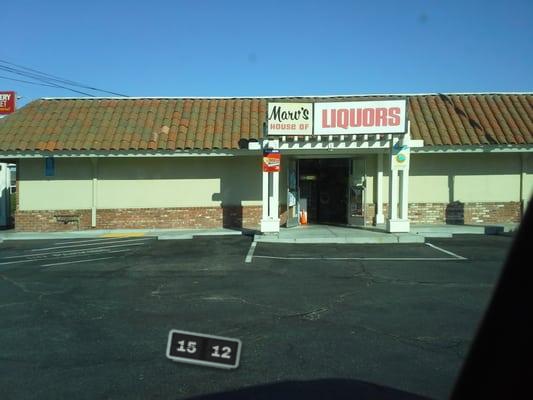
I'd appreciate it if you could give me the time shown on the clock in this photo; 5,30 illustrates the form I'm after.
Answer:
15,12
